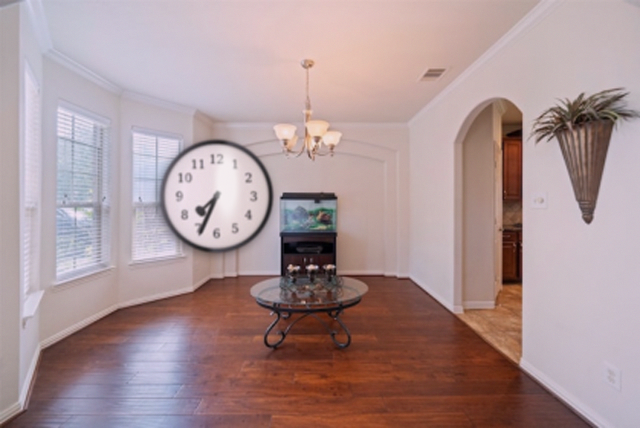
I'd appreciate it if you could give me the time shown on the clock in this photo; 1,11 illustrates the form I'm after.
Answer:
7,34
